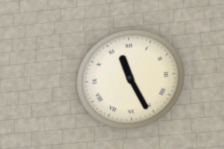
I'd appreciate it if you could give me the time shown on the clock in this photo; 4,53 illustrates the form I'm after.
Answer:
11,26
